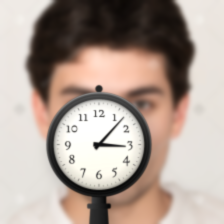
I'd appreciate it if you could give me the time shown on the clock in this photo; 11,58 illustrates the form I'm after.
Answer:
3,07
